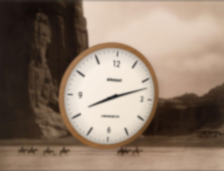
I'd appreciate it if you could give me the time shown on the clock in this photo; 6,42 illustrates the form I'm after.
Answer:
8,12
